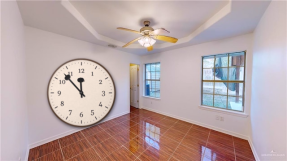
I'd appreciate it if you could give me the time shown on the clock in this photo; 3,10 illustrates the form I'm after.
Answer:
11,53
